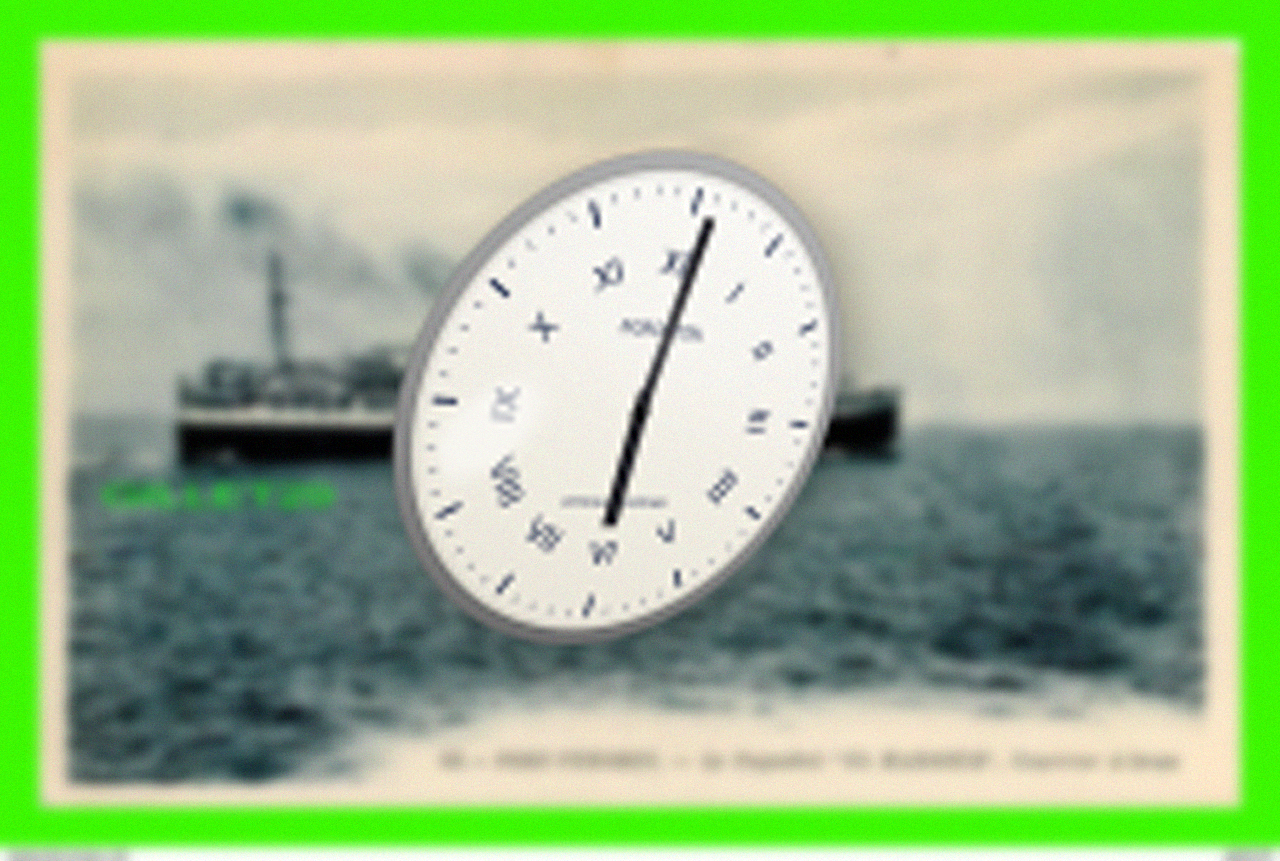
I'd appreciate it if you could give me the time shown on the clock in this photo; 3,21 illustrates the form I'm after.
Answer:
6,01
